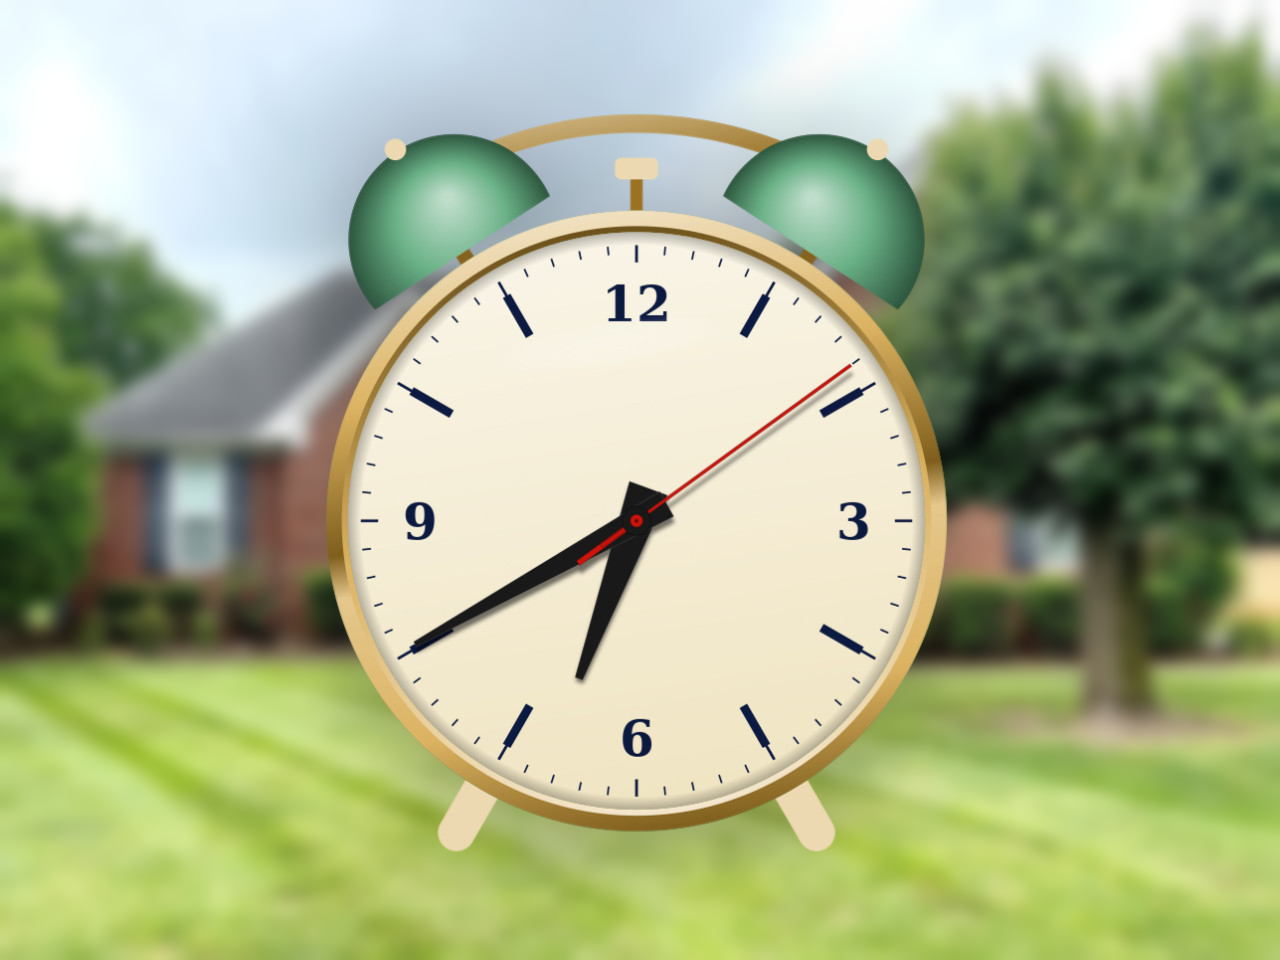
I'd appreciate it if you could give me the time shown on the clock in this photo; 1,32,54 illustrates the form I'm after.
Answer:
6,40,09
